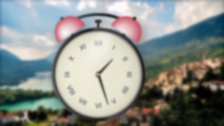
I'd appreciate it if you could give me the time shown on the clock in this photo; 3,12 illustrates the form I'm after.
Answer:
1,27
